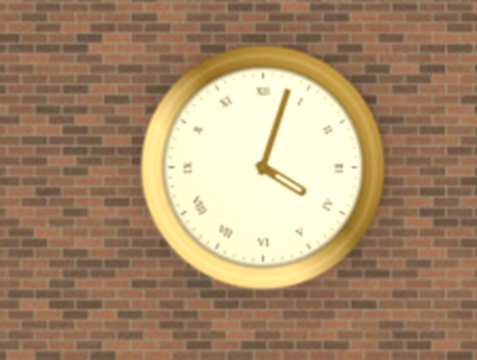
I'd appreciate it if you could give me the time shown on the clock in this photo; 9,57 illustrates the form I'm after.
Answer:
4,03
